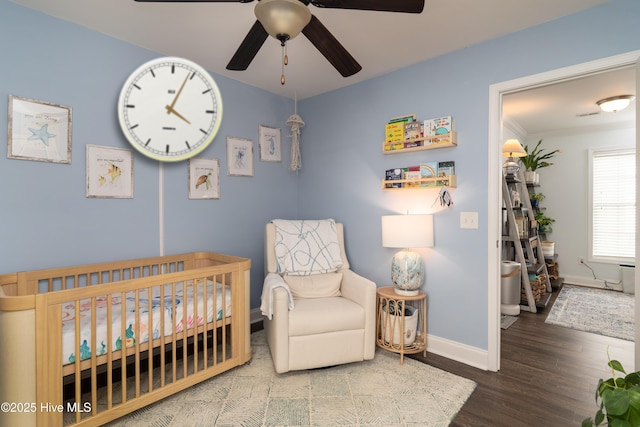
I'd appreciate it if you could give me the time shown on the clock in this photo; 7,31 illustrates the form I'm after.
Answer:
4,04
